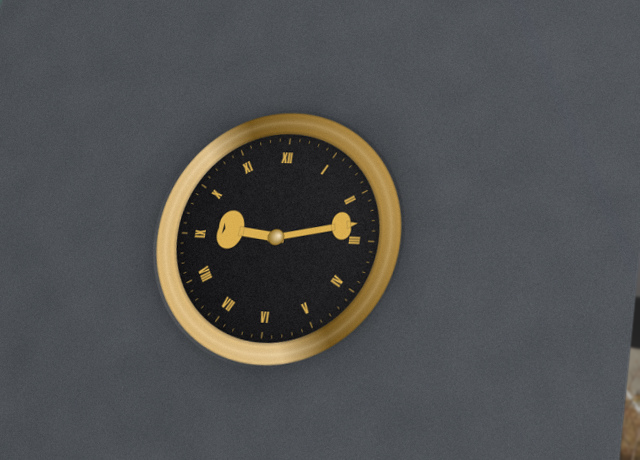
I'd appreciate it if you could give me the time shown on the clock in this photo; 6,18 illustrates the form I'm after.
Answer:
9,13
